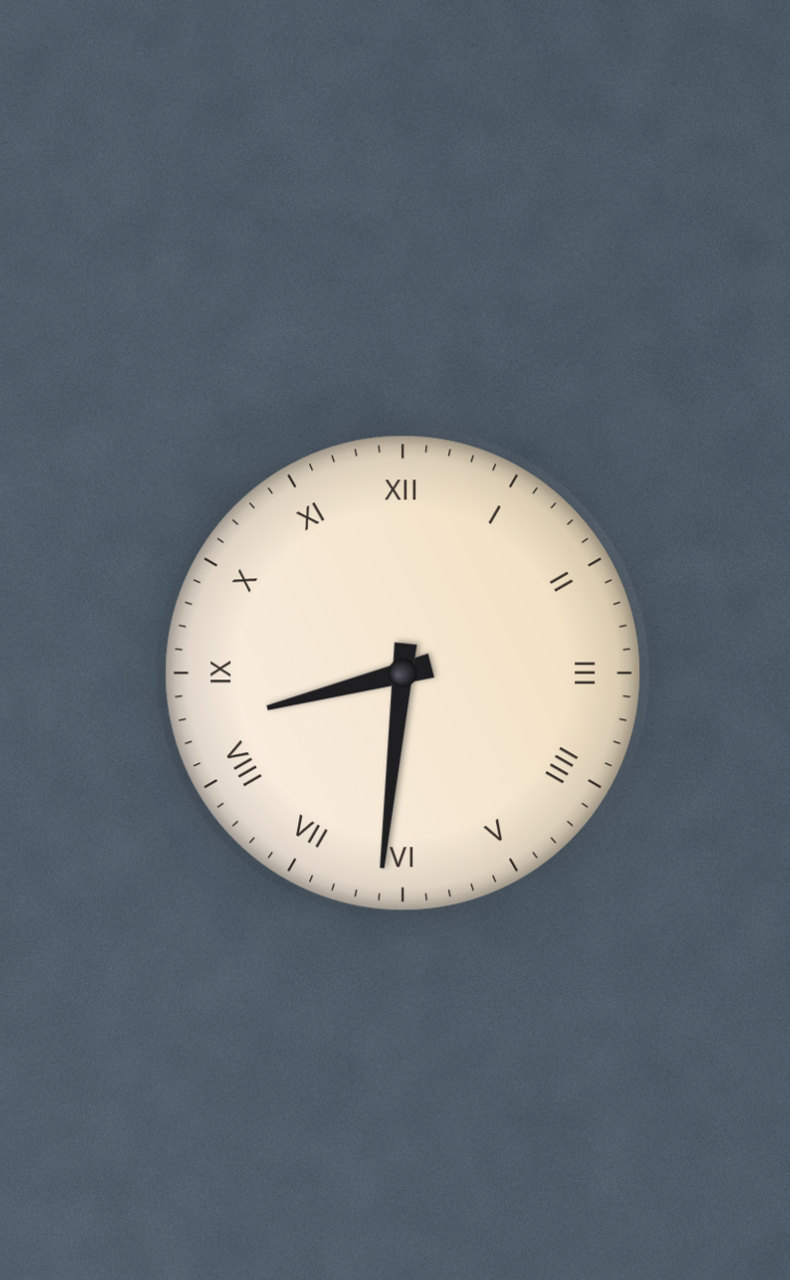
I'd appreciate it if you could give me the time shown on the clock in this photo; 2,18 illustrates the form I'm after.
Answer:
8,31
